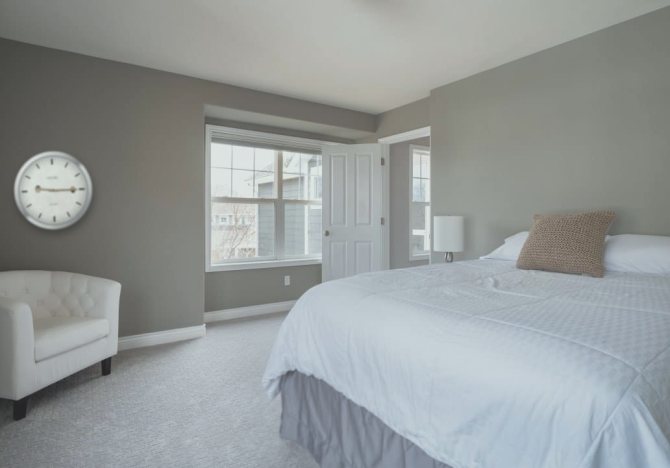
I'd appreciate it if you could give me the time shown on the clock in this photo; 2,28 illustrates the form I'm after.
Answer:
9,15
